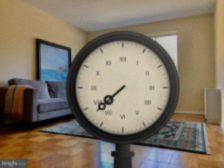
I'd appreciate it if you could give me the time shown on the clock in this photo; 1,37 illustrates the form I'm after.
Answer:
7,38
